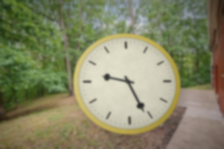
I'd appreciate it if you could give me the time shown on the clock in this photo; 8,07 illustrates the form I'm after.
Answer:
9,26
